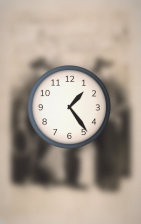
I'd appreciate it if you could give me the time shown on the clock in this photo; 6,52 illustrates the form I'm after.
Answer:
1,24
